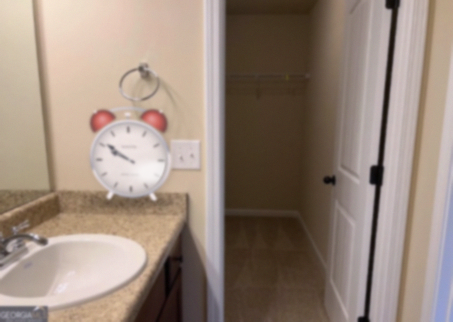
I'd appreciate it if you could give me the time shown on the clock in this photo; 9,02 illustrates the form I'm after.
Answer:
9,51
